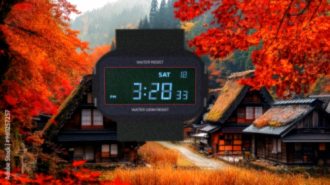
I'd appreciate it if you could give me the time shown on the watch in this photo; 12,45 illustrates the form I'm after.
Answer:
3,28
